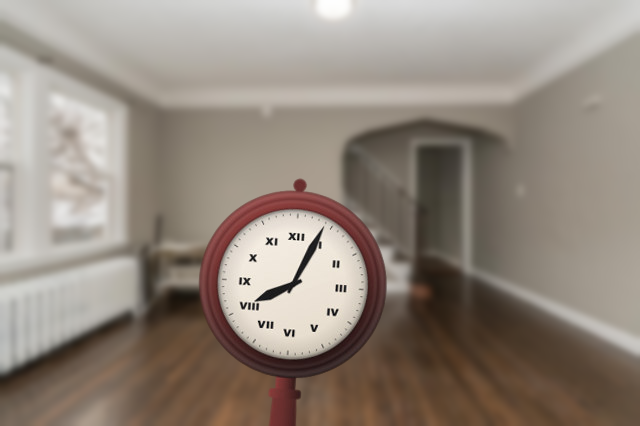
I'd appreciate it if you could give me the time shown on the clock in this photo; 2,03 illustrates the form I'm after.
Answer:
8,04
